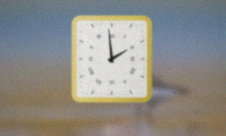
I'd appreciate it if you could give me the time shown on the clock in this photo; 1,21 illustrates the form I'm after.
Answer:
1,59
